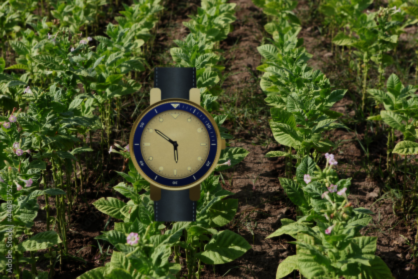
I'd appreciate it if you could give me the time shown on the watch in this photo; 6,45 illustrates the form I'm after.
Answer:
5,51
